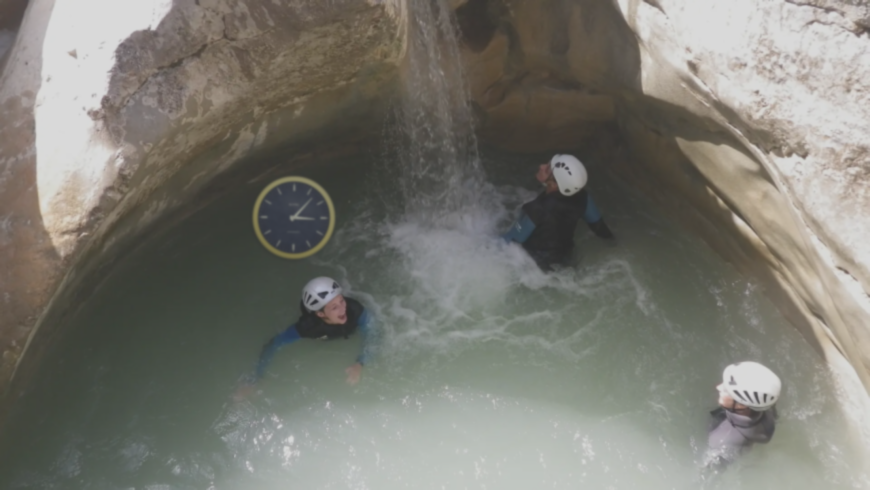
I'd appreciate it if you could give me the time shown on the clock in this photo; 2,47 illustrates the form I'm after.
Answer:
3,07
